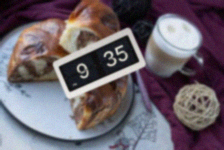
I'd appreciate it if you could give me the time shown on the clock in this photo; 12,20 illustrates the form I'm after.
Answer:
9,35
